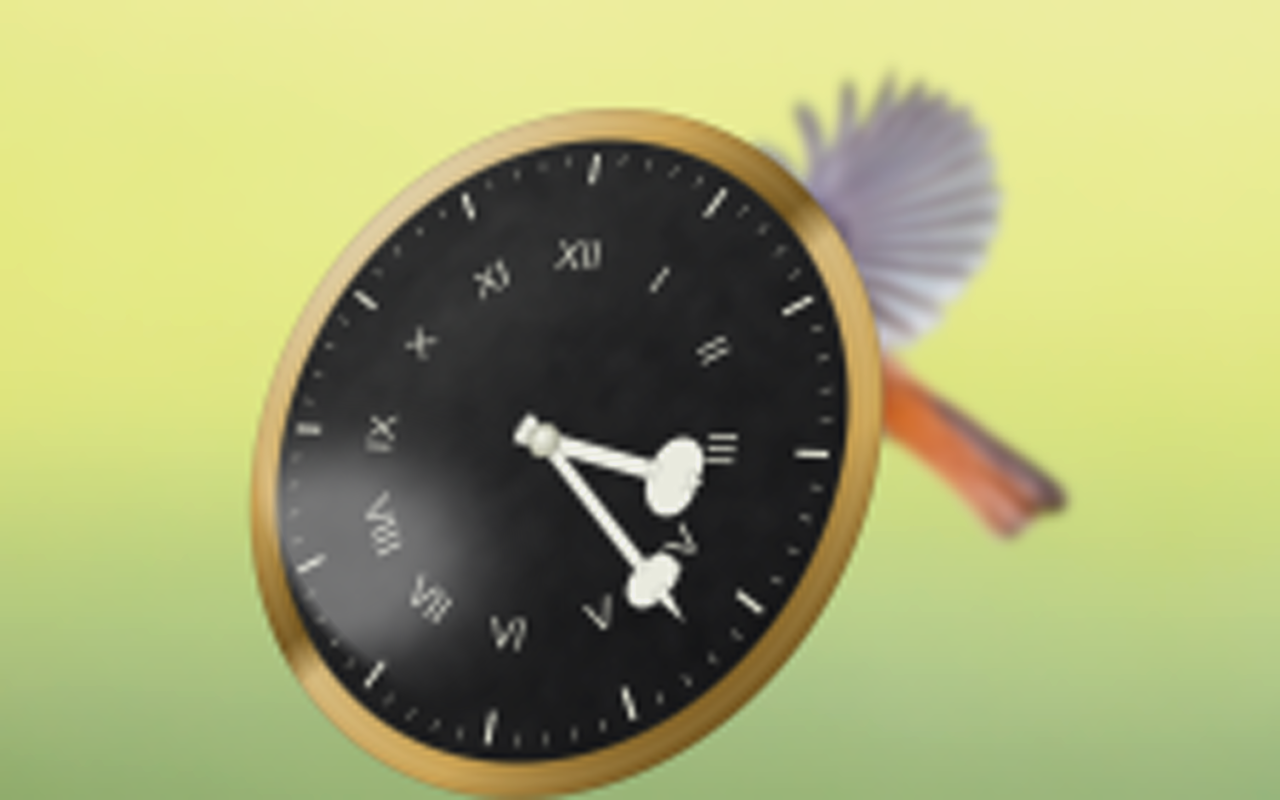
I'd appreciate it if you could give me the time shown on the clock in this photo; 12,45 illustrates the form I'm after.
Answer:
3,22
